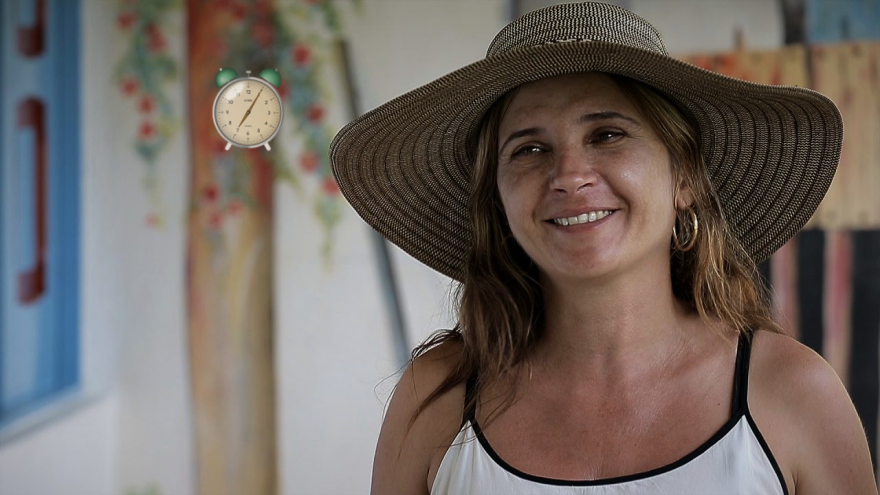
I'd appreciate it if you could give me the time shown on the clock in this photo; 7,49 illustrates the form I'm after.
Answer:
7,05
